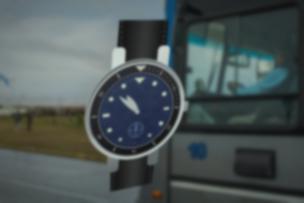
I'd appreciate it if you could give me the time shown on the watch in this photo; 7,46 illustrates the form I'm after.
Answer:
10,52
